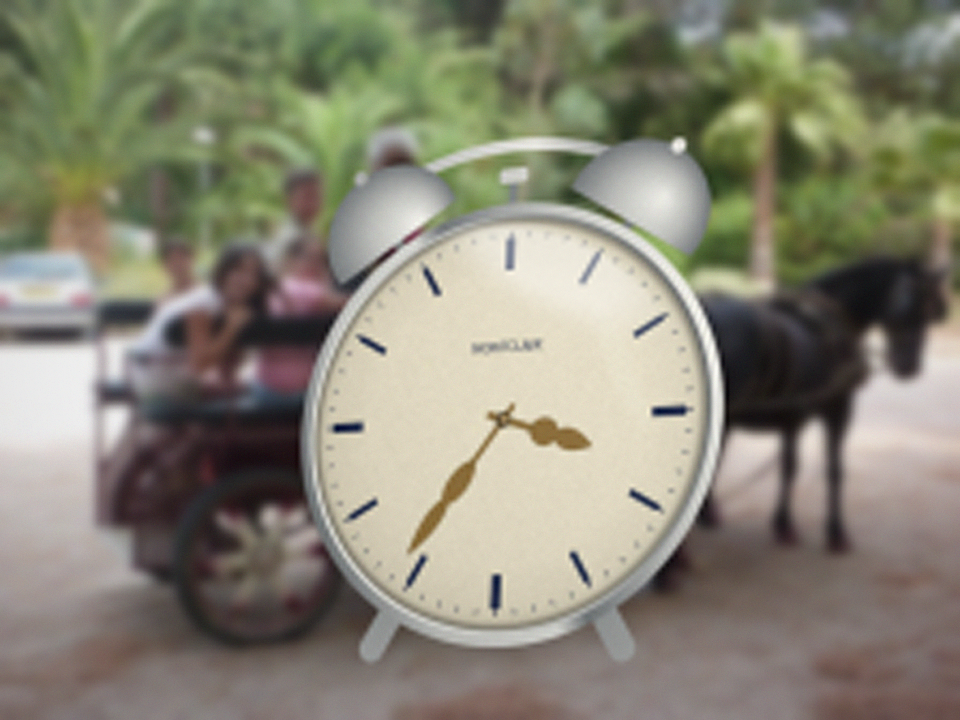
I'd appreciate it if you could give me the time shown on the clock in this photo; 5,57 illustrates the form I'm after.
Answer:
3,36
